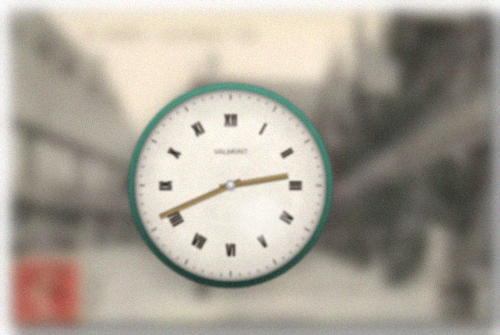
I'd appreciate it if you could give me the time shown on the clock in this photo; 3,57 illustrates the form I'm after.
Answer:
2,41
